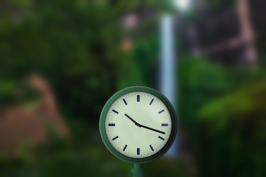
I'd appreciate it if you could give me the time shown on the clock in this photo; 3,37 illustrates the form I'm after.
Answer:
10,18
